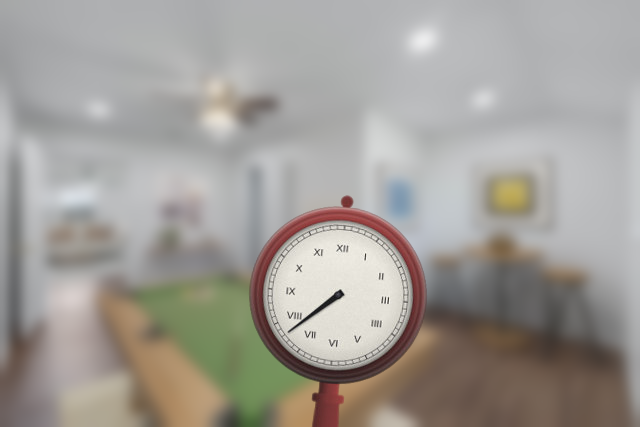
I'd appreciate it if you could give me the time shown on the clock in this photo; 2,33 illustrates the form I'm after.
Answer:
7,38
